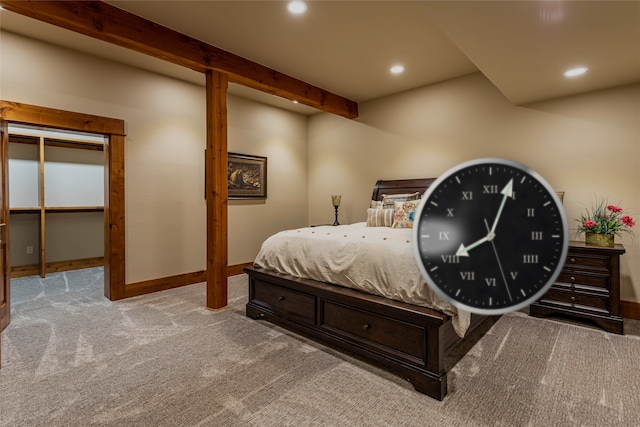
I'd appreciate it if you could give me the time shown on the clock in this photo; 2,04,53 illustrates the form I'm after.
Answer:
8,03,27
